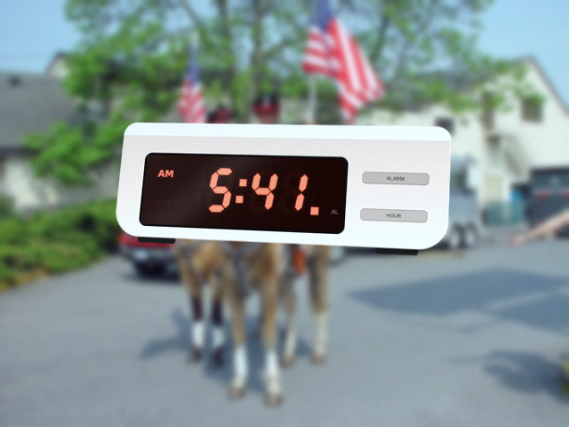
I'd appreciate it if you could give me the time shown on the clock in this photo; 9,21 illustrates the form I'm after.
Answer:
5,41
